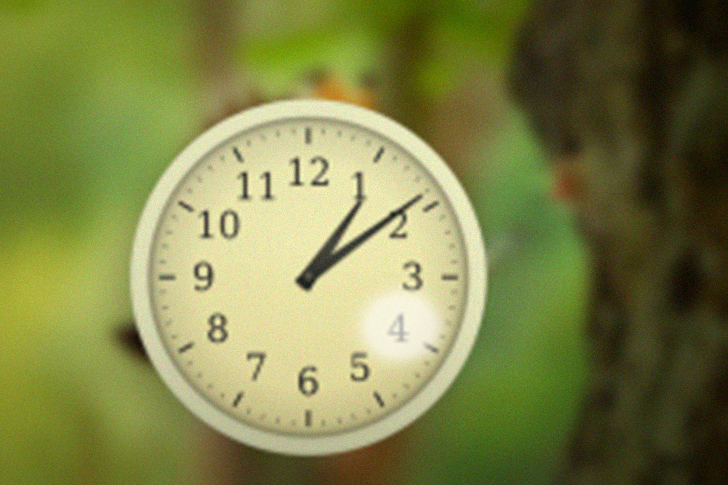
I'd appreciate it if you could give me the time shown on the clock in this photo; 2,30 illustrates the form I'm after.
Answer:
1,09
